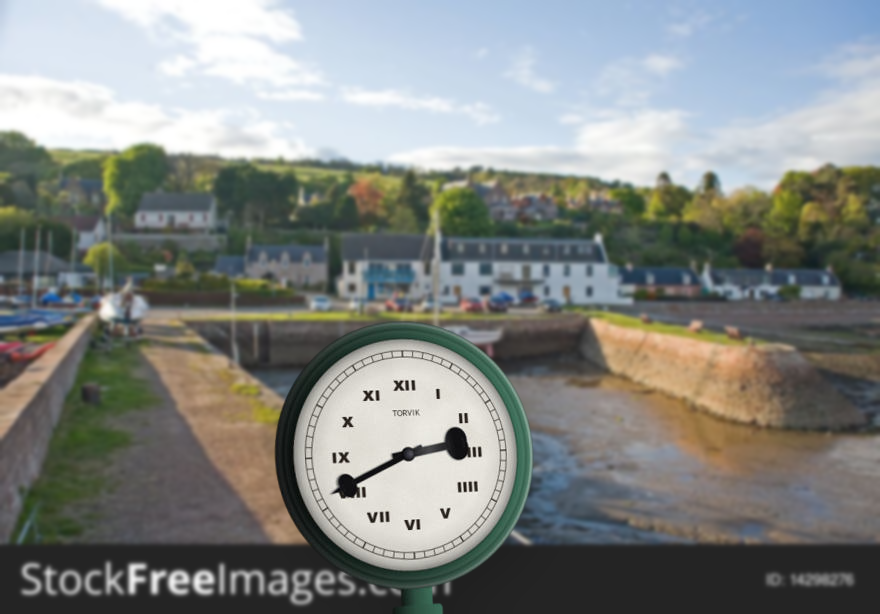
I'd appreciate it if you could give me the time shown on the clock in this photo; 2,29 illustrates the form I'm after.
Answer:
2,41
